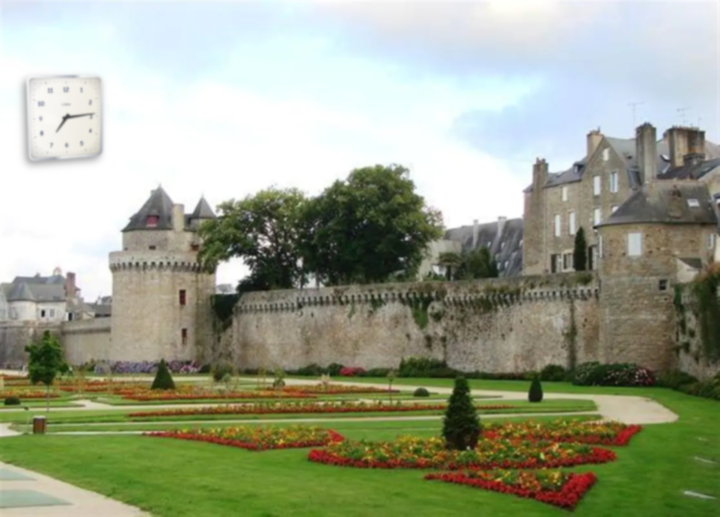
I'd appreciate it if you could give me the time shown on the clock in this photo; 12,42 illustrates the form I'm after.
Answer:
7,14
